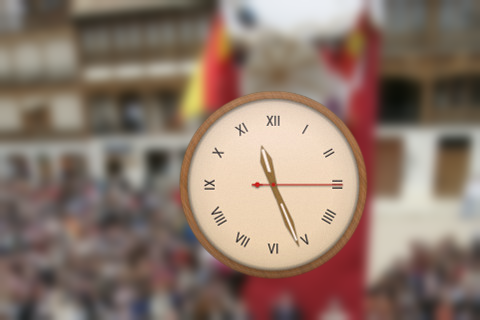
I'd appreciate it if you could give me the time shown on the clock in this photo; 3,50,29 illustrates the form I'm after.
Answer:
11,26,15
